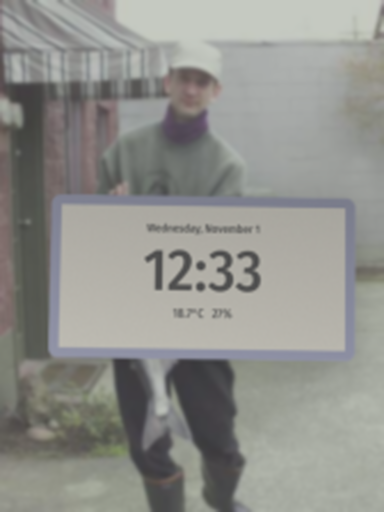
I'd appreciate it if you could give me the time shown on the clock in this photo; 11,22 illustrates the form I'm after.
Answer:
12,33
